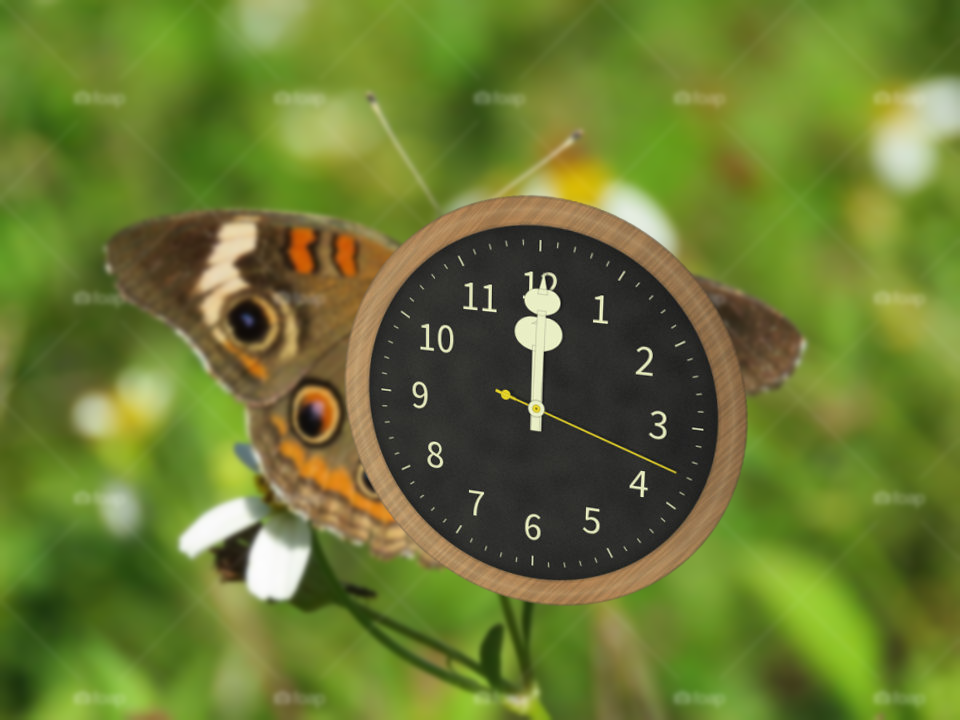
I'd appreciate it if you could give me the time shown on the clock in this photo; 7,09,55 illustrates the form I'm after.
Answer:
12,00,18
